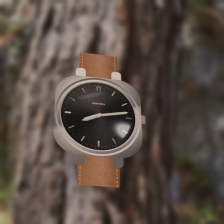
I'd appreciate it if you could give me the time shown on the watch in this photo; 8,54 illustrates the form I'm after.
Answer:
8,13
